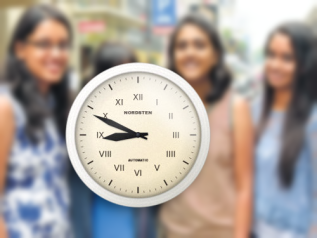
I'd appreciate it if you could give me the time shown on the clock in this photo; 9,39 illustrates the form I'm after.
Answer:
8,49
